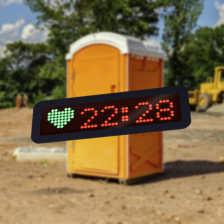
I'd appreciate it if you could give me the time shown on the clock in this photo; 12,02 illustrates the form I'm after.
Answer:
22,28
